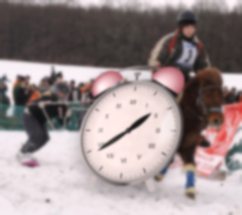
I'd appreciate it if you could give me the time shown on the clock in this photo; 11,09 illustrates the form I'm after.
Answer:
1,39
